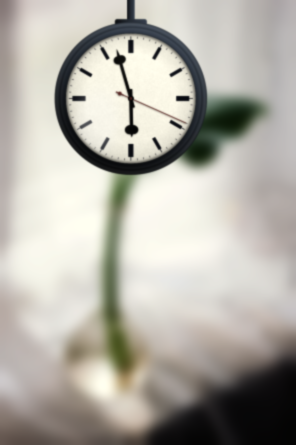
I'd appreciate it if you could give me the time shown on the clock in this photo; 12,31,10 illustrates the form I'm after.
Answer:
5,57,19
